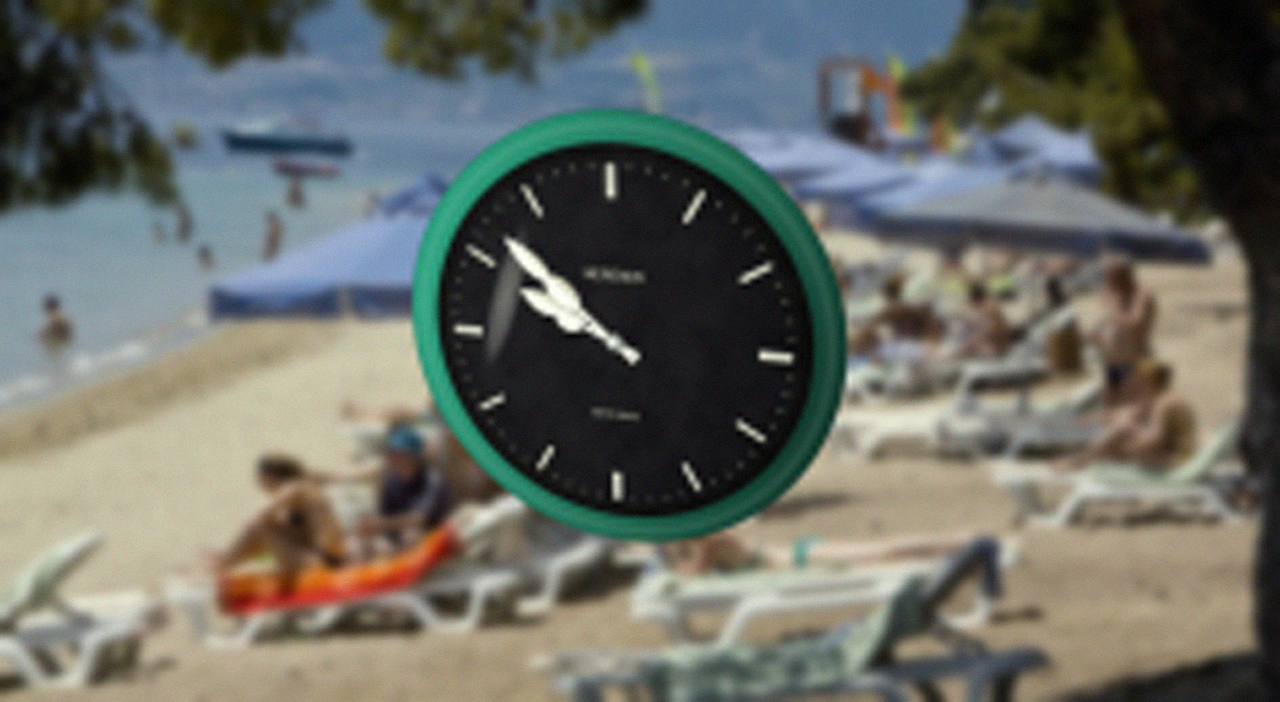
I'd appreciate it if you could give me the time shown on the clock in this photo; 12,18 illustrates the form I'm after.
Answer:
9,52
